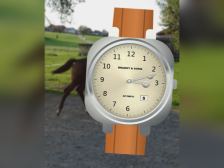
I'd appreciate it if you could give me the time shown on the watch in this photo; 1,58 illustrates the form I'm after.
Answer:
3,12
